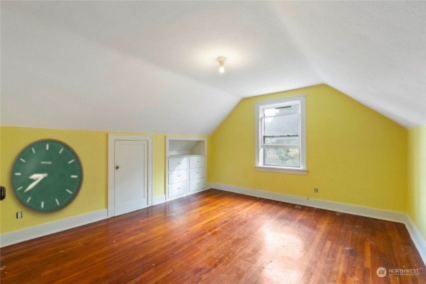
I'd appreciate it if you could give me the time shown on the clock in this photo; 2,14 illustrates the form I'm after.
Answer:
8,38
